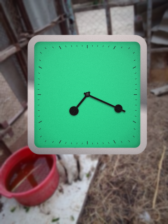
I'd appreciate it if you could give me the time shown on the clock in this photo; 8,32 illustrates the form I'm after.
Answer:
7,19
